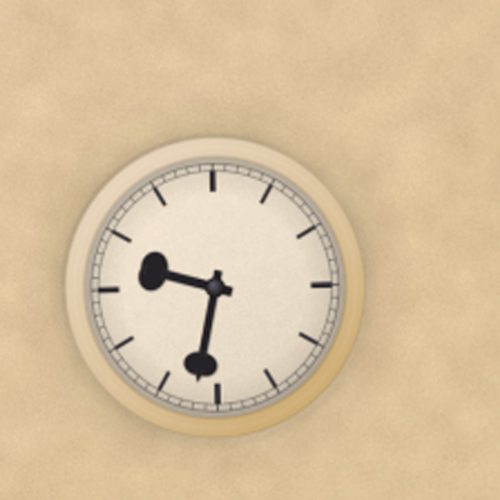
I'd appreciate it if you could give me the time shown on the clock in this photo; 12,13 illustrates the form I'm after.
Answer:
9,32
